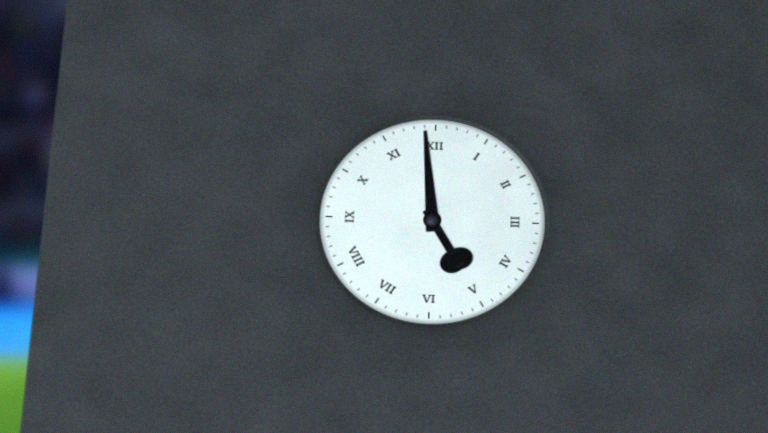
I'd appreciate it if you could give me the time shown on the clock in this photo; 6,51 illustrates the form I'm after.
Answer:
4,59
